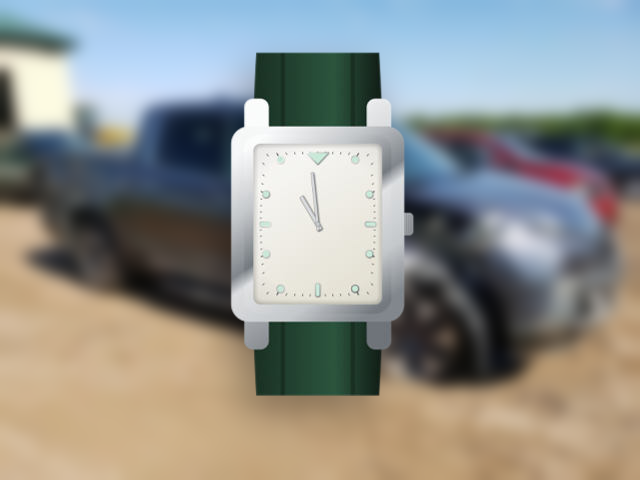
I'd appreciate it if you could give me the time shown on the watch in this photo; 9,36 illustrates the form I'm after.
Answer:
10,59
